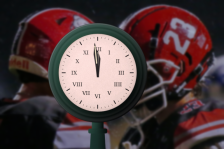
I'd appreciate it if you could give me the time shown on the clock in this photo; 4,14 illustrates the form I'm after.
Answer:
11,59
